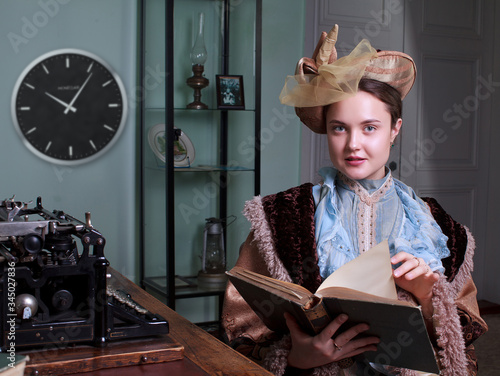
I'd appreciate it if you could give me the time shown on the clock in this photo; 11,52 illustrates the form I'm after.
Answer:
10,06
